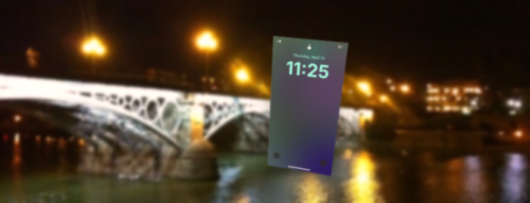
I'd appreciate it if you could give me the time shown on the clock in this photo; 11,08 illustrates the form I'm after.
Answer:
11,25
